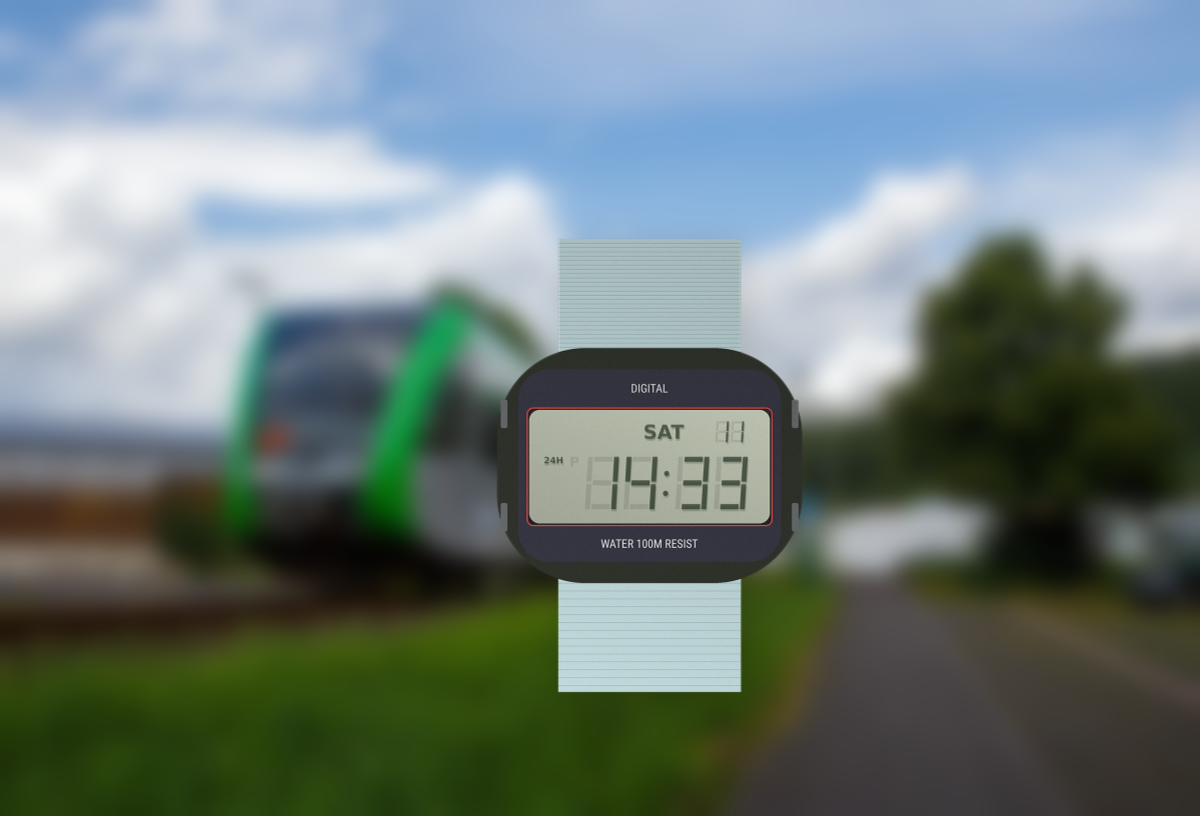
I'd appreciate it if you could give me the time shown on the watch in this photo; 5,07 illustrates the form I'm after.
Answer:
14,33
